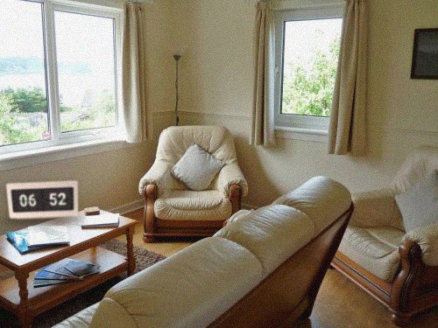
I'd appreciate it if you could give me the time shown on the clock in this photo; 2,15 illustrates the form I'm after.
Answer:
6,52
